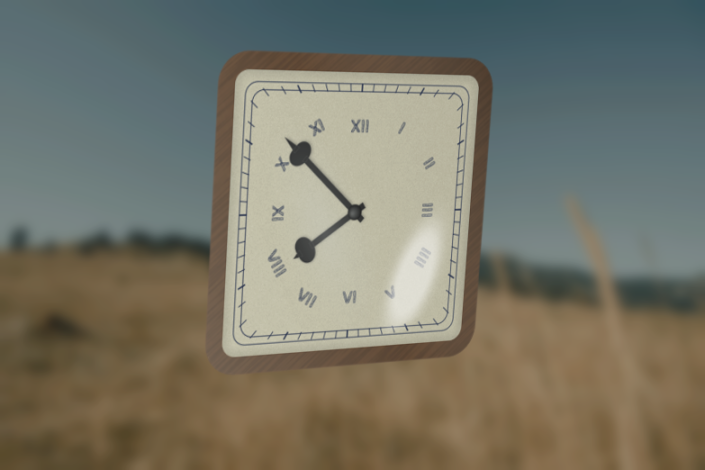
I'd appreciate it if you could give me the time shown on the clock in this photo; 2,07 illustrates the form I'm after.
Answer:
7,52
